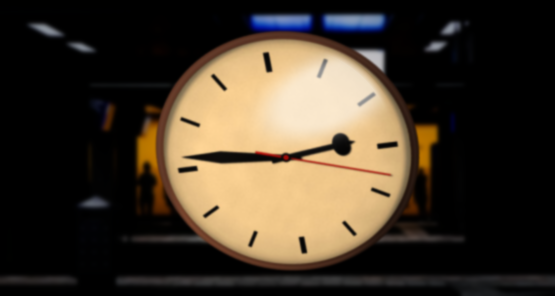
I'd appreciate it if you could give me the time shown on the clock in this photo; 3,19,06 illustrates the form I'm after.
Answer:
2,46,18
